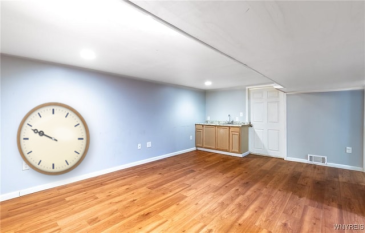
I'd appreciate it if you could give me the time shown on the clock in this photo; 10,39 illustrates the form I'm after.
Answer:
9,49
